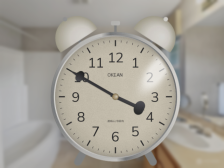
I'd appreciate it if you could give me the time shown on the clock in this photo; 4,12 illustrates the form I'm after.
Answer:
3,50
